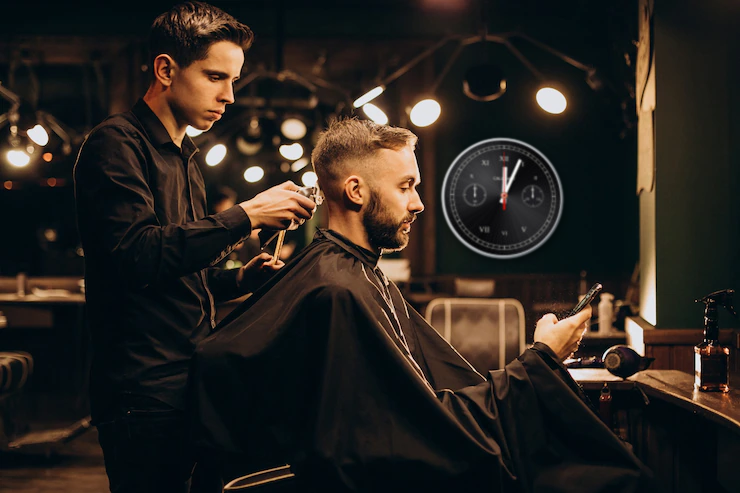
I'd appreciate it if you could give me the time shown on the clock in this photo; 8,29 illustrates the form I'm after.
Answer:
12,04
